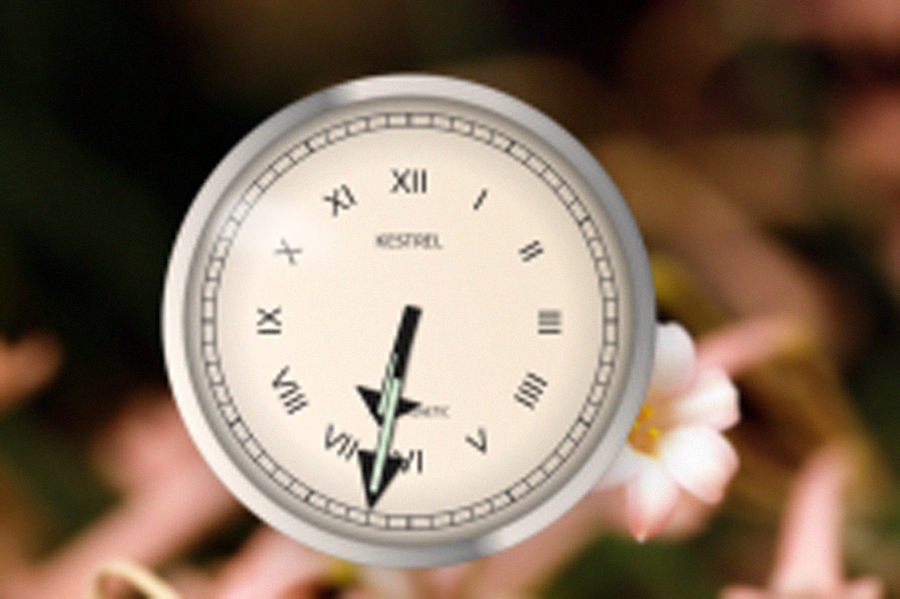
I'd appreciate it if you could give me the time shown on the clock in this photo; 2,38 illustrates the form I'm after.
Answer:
6,32
